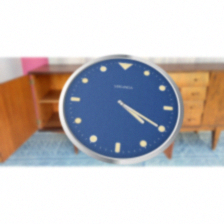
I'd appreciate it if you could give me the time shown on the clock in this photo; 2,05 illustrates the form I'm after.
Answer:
4,20
